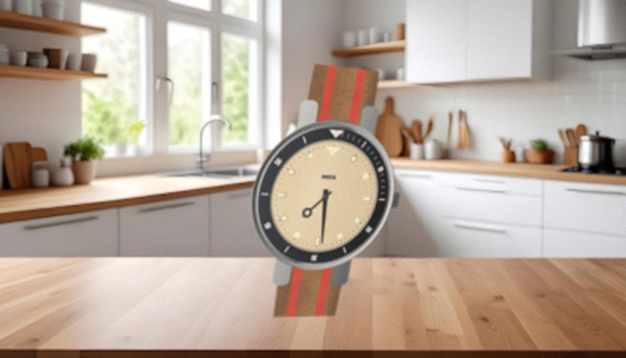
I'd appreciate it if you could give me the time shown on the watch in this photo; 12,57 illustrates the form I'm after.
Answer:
7,29
